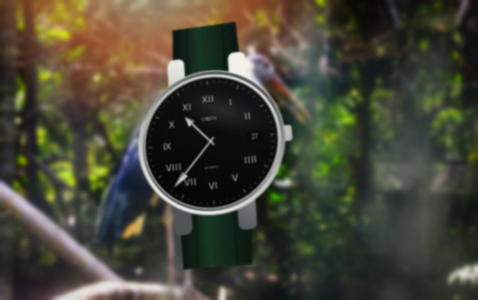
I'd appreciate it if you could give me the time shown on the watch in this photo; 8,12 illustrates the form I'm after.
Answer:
10,37
